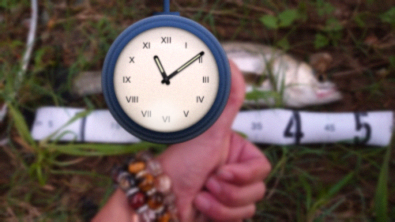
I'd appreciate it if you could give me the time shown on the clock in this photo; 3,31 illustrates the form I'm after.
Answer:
11,09
